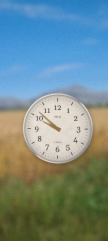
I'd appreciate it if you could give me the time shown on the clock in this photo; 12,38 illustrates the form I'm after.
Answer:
9,52
